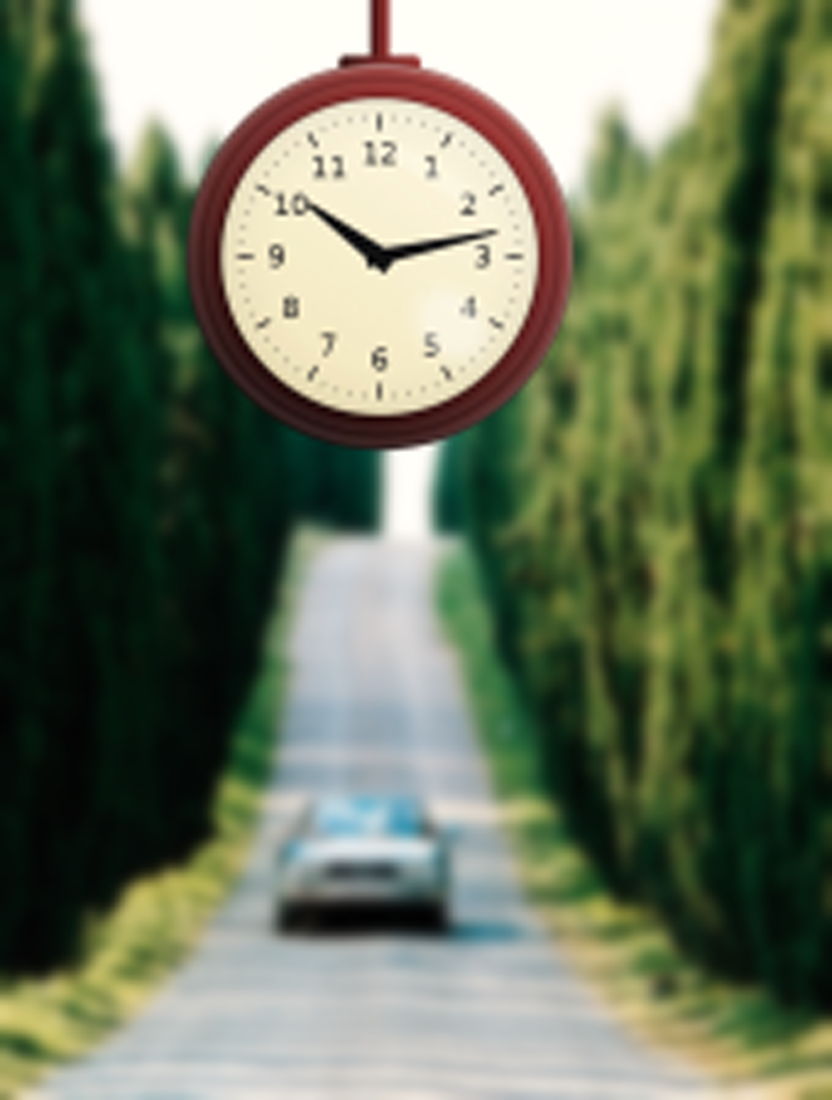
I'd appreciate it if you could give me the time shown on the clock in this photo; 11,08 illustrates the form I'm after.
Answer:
10,13
